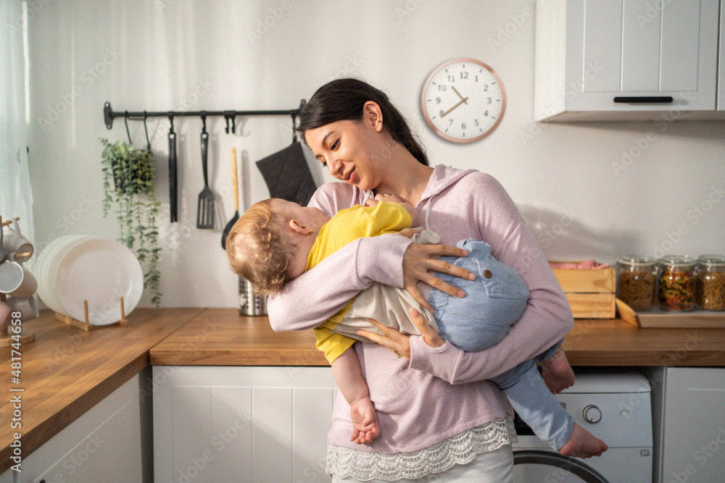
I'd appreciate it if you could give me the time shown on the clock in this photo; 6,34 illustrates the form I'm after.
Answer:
10,39
